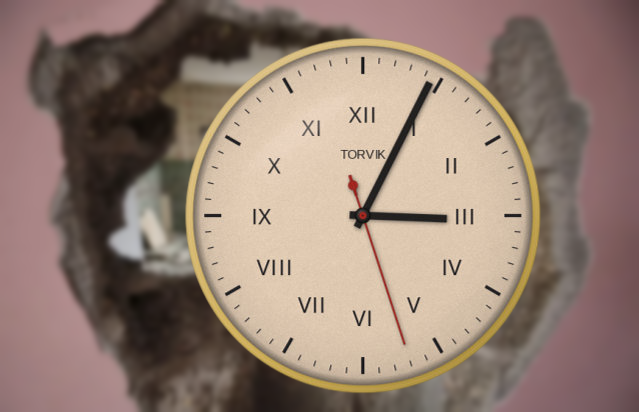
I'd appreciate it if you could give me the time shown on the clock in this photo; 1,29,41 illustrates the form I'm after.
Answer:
3,04,27
